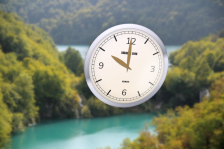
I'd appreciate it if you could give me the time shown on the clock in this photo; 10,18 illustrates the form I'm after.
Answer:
10,00
